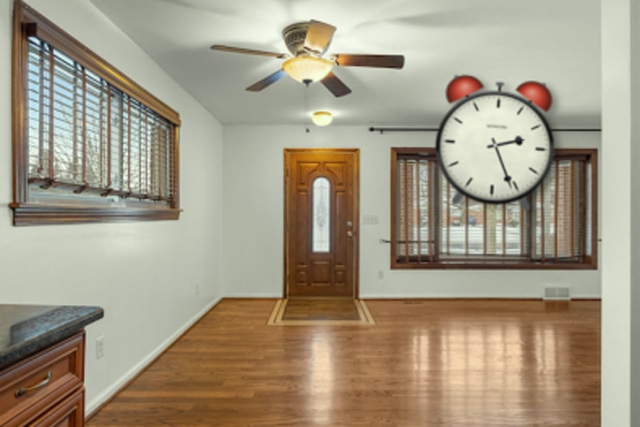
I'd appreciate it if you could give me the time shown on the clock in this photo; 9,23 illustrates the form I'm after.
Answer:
2,26
